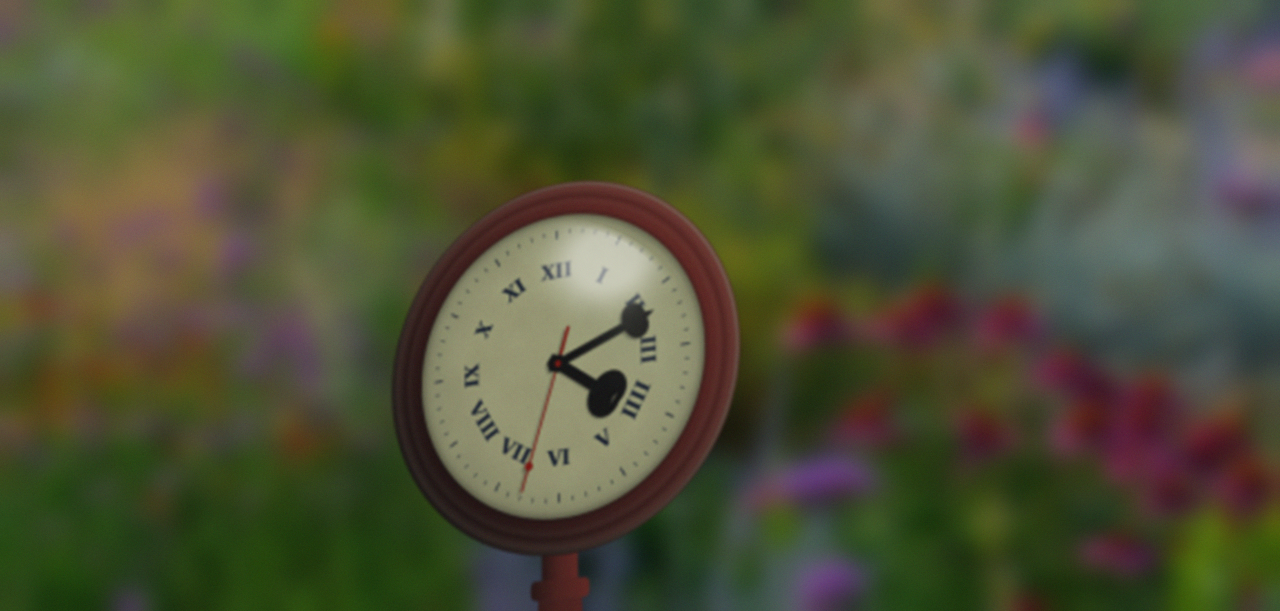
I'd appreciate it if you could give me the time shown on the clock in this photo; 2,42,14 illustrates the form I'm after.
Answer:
4,11,33
